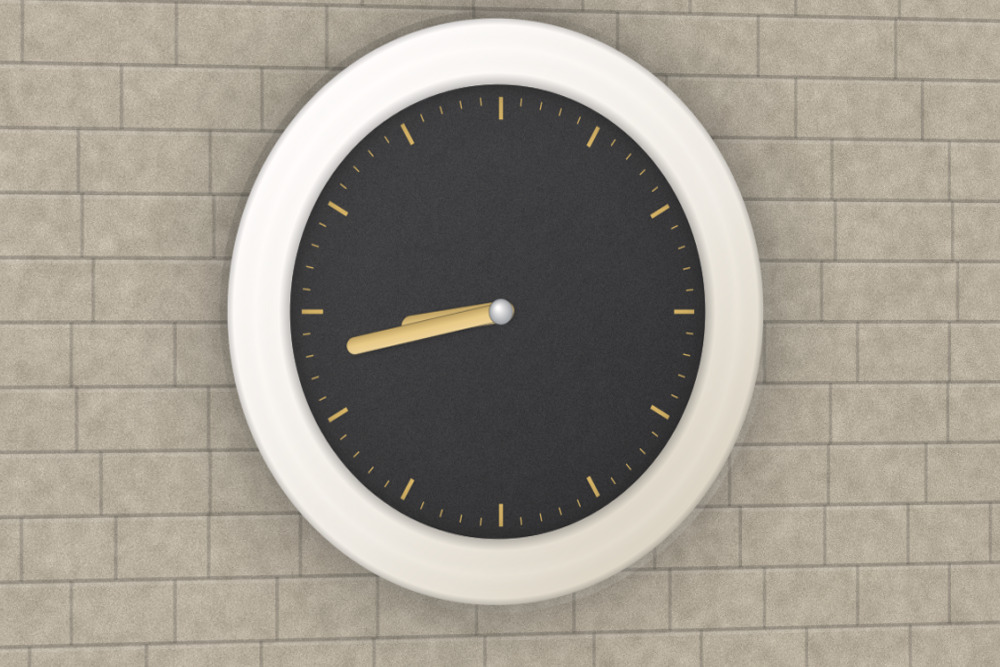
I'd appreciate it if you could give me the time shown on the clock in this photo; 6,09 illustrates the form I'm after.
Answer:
8,43
